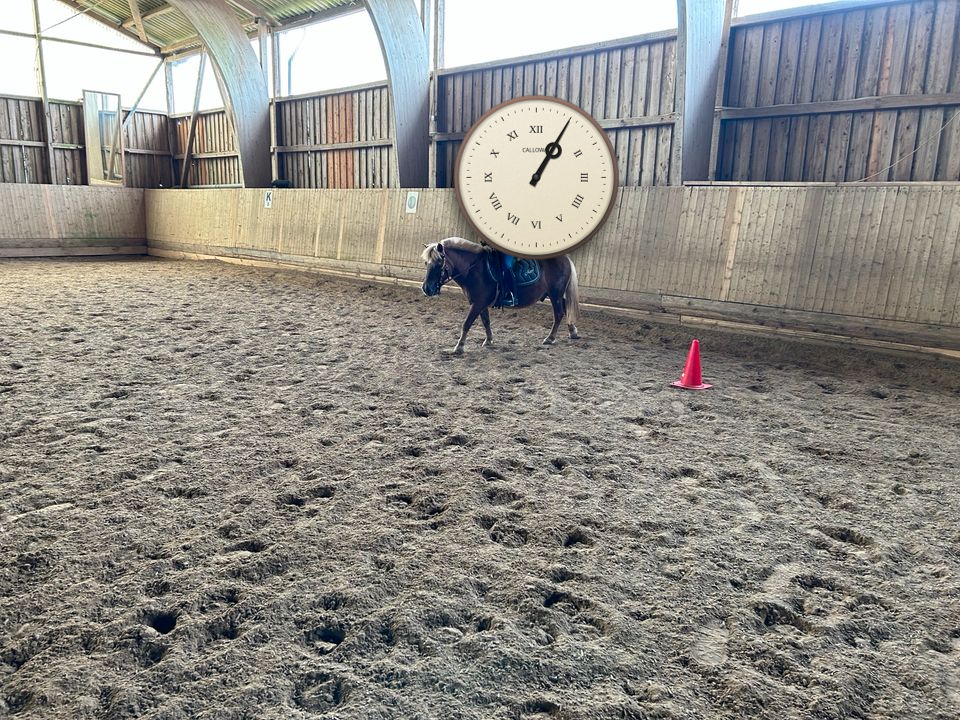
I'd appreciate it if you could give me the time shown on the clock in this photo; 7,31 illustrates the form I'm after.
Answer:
1,05
